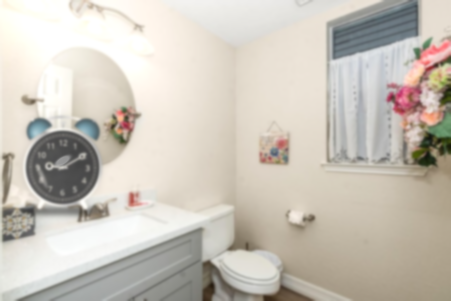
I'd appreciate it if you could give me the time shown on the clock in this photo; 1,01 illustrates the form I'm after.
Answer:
9,10
